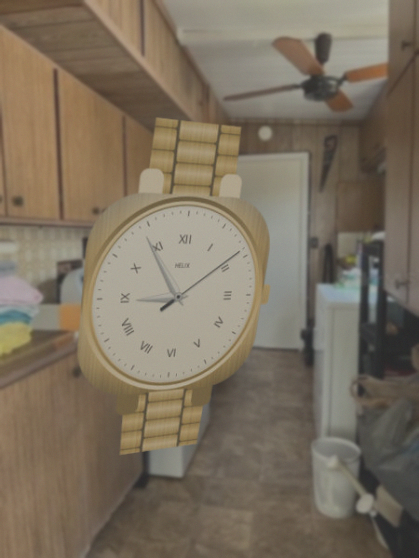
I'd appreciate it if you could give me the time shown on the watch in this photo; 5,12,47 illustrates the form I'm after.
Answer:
8,54,09
